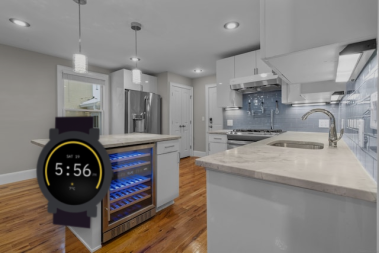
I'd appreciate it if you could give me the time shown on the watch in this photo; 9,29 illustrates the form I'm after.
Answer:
5,56
